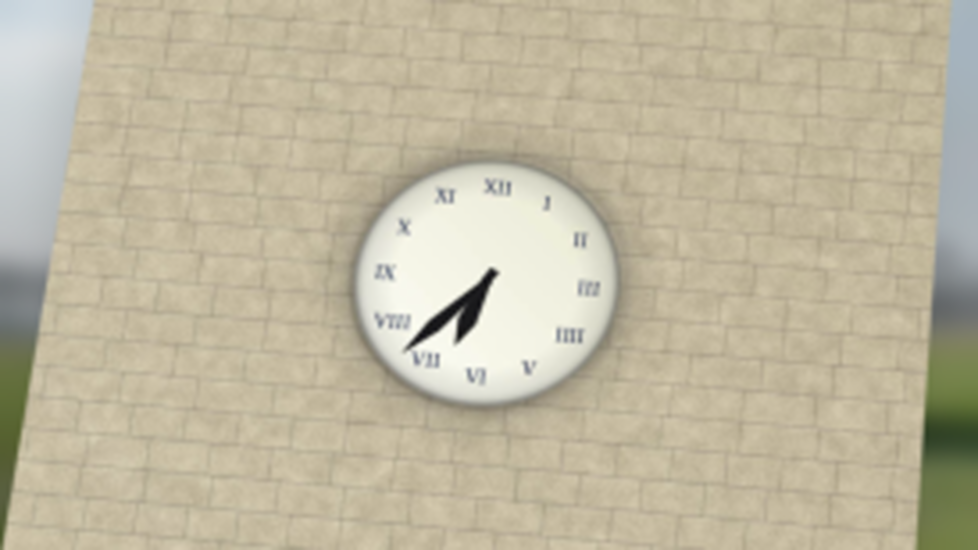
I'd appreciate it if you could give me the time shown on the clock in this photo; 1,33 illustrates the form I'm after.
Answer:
6,37
